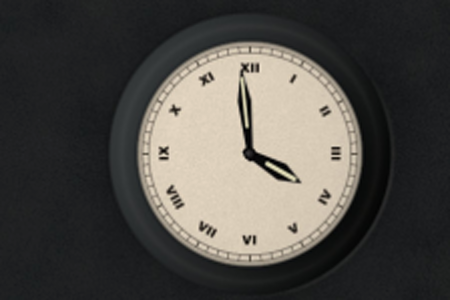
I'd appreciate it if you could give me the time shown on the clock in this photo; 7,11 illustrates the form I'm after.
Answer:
3,59
